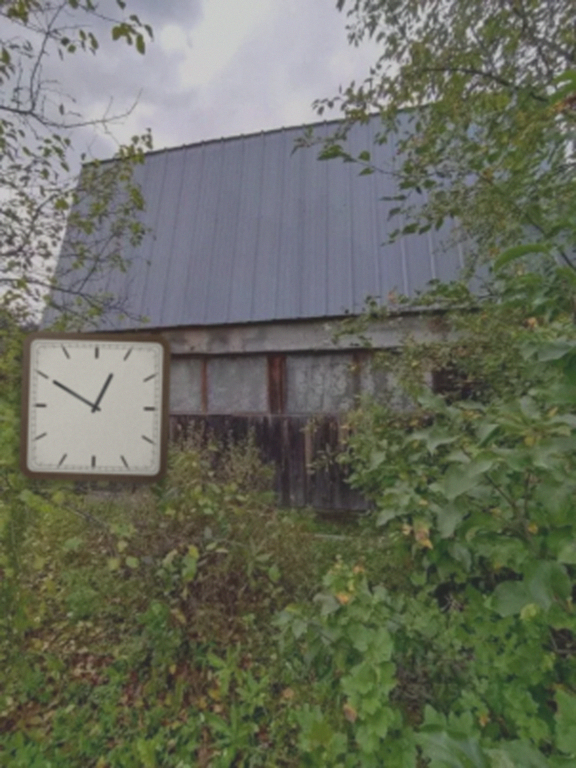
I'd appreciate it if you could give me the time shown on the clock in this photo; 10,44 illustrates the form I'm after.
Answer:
12,50
